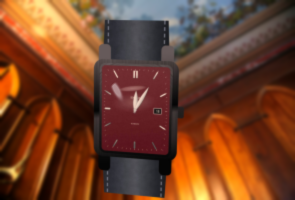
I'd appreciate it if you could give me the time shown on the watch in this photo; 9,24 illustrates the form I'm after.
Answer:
12,05
